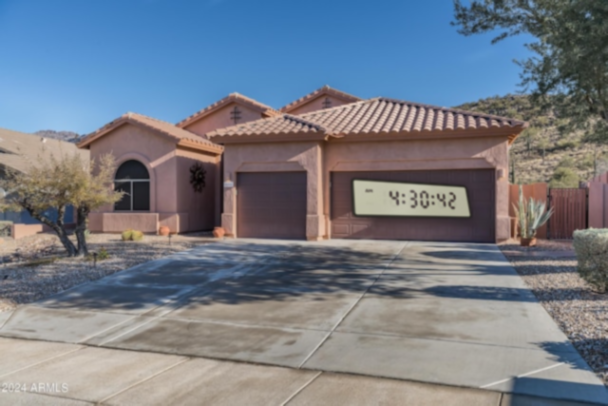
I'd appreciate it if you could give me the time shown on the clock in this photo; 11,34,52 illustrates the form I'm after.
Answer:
4,30,42
